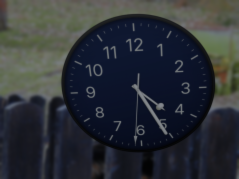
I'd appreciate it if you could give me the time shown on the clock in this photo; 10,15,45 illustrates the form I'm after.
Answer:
4,25,31
